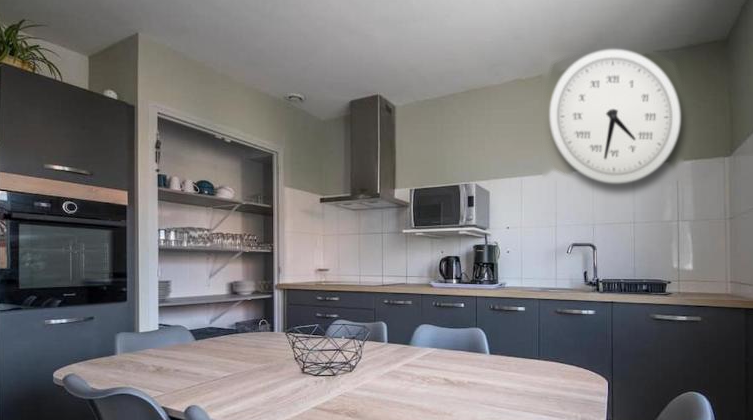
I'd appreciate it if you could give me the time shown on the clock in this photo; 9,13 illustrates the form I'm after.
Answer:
4,32
